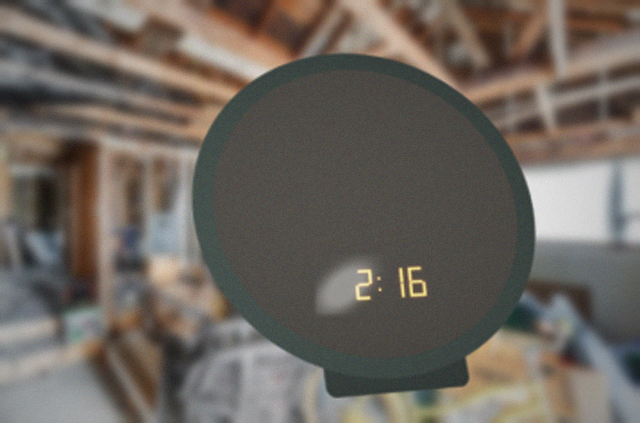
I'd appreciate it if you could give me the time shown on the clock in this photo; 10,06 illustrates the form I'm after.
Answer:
2,16
